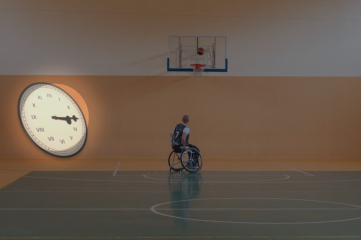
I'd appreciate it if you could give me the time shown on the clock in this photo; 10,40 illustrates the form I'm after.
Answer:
3,15
